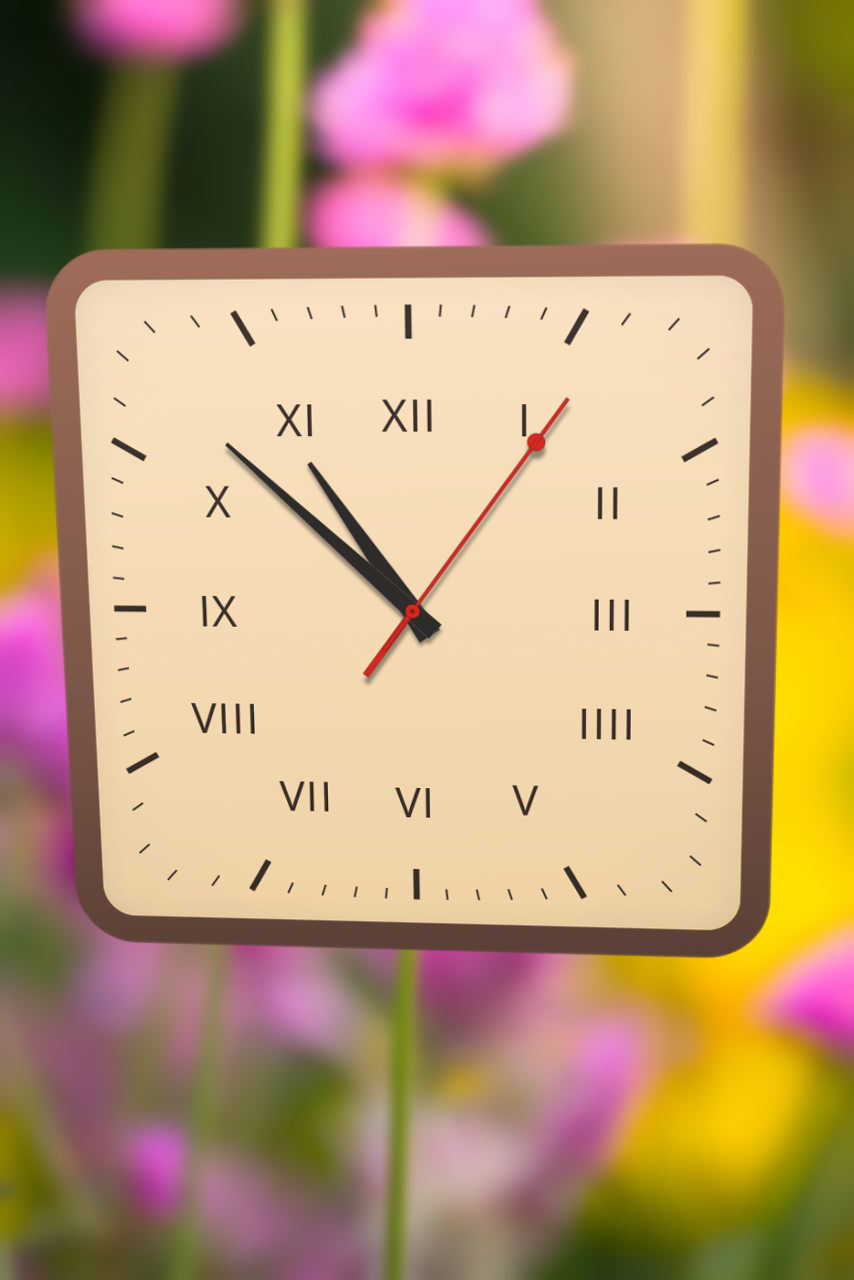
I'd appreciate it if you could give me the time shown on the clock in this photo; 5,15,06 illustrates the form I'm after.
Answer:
10,52,06
